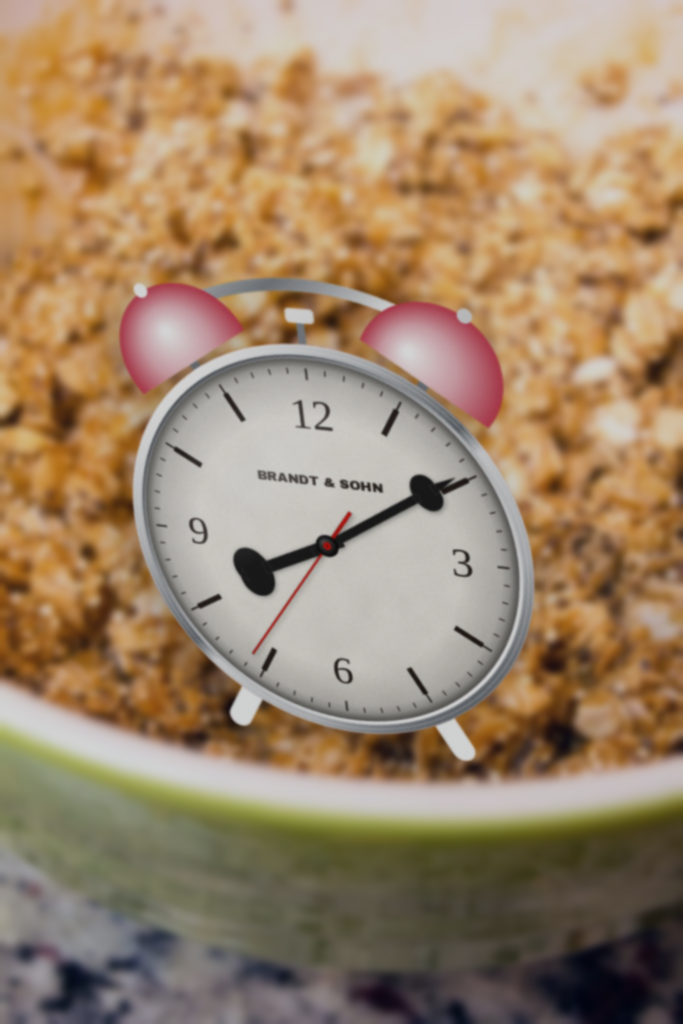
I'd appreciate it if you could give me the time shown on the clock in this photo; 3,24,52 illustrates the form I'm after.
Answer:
8,09,36
